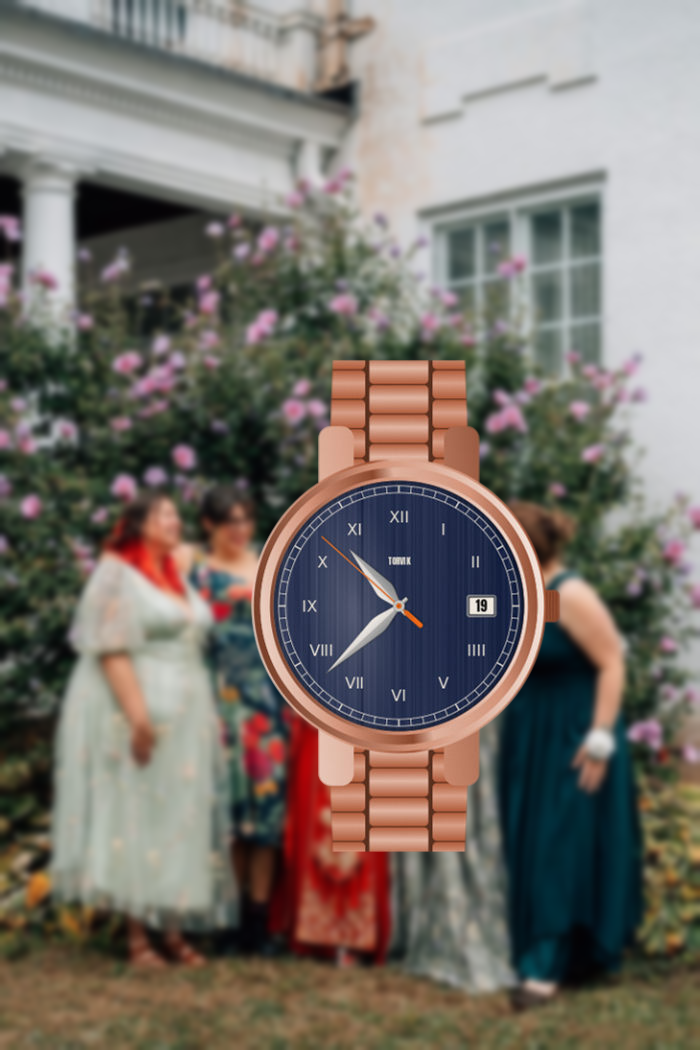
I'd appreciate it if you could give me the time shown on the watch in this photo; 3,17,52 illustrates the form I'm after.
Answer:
10,37,52
